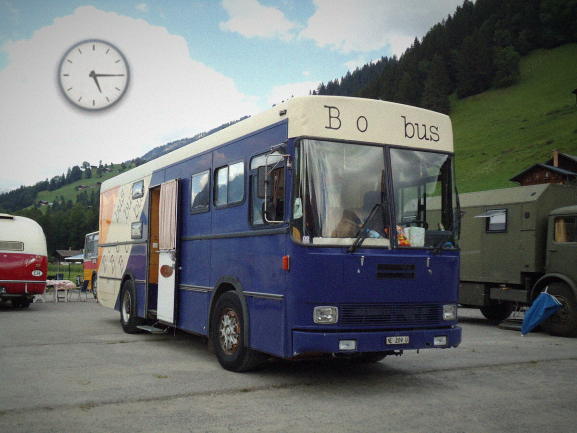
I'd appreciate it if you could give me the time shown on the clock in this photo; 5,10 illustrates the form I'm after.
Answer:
5,15
